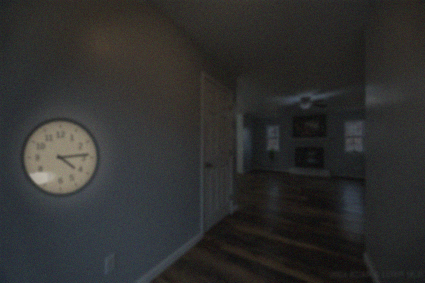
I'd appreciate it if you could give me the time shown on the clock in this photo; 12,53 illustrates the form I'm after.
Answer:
4,14
